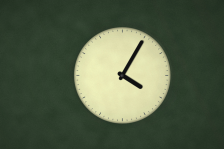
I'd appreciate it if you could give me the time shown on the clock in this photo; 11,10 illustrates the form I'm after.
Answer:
4,05
